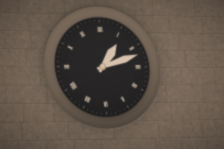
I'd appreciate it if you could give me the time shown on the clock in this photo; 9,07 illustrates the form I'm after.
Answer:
1,12
